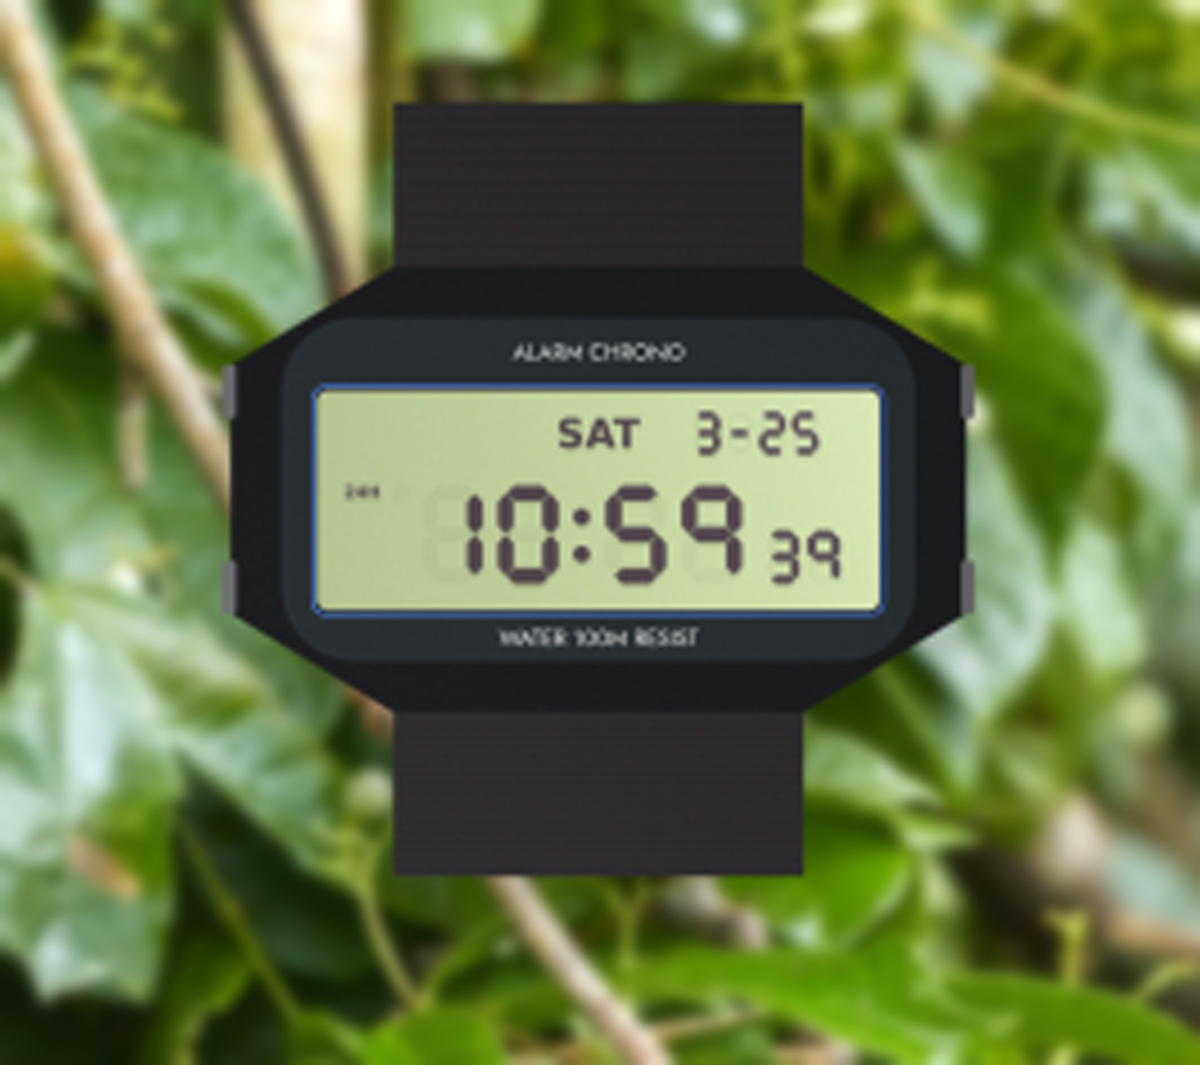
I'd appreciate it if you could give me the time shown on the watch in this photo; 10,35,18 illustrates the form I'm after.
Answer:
10,59,39
